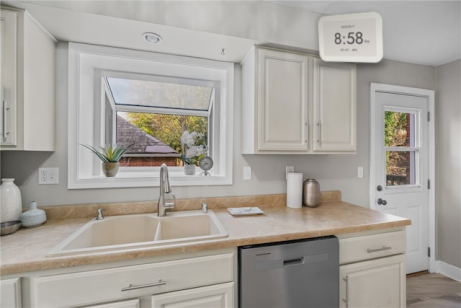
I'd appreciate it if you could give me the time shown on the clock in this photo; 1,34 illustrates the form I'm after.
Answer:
8,58
